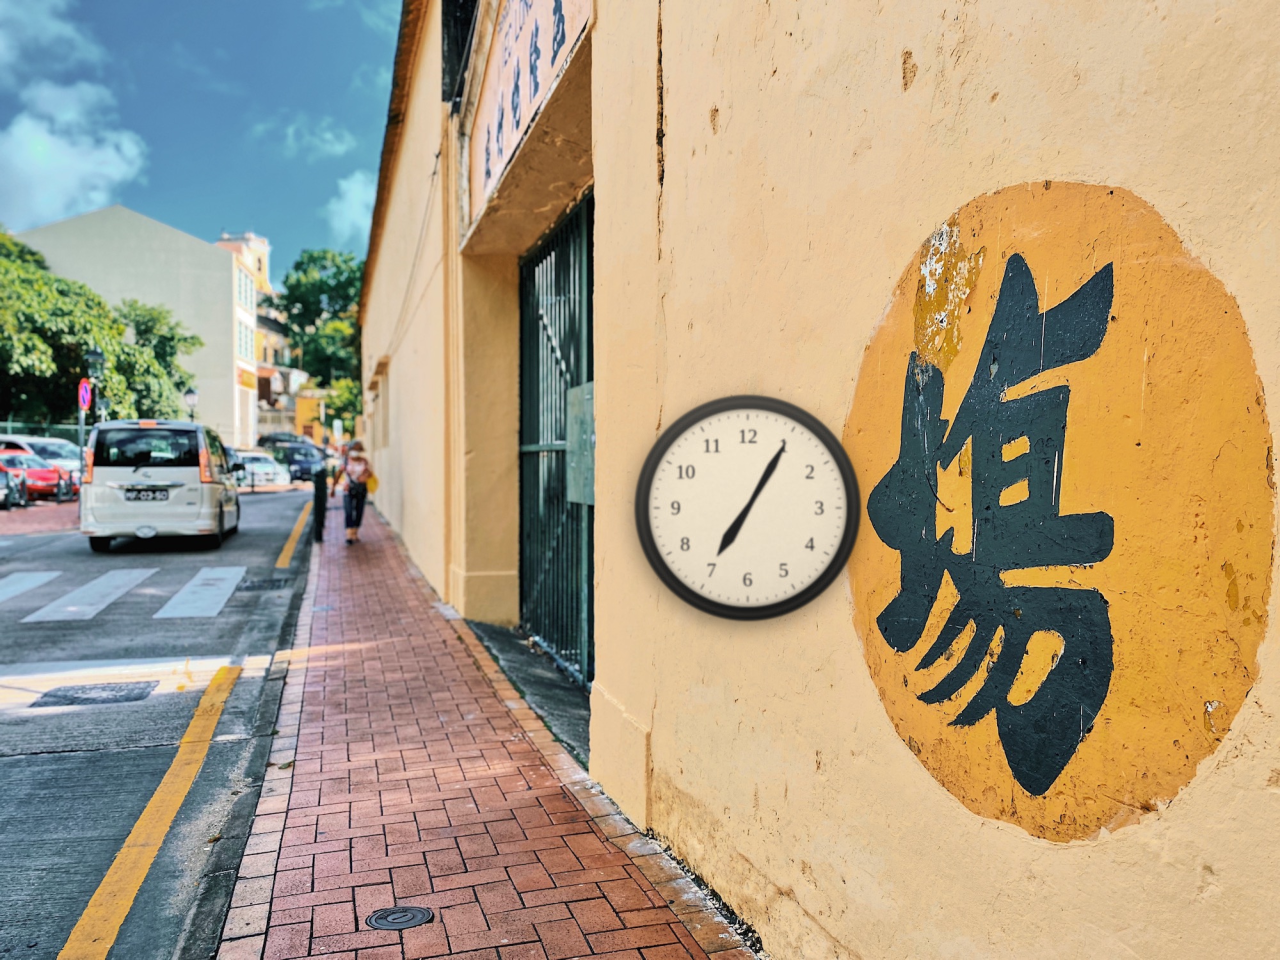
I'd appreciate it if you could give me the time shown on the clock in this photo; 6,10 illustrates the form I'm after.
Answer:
7,05
